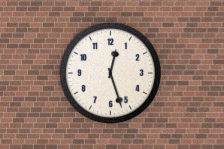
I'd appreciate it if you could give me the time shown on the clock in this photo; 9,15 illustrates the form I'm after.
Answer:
12,27
